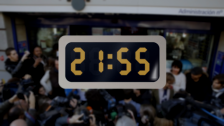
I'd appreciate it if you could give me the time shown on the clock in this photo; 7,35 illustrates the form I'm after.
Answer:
21,55
